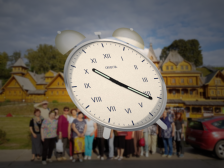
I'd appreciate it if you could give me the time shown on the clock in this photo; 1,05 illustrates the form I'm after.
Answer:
10,21
